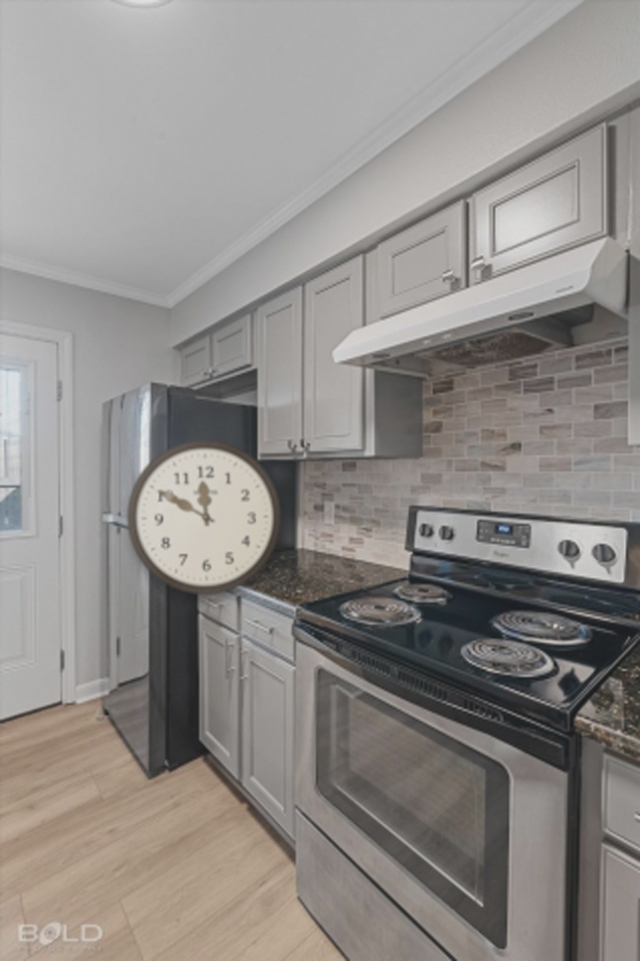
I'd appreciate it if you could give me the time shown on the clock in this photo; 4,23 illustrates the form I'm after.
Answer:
11,50
